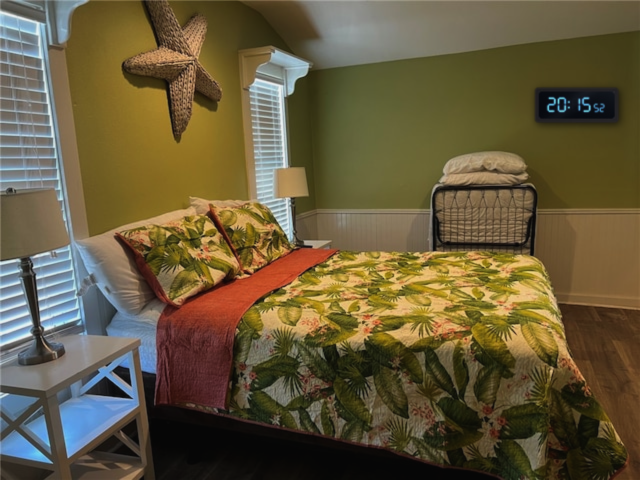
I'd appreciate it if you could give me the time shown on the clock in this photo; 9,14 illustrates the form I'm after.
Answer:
20,15
